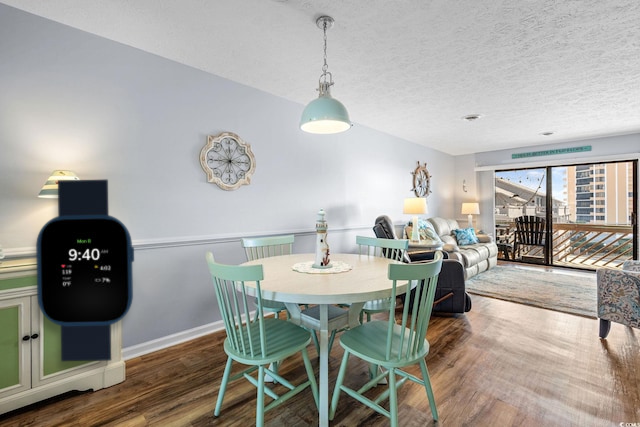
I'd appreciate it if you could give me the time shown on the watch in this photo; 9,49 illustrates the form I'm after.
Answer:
9,40
